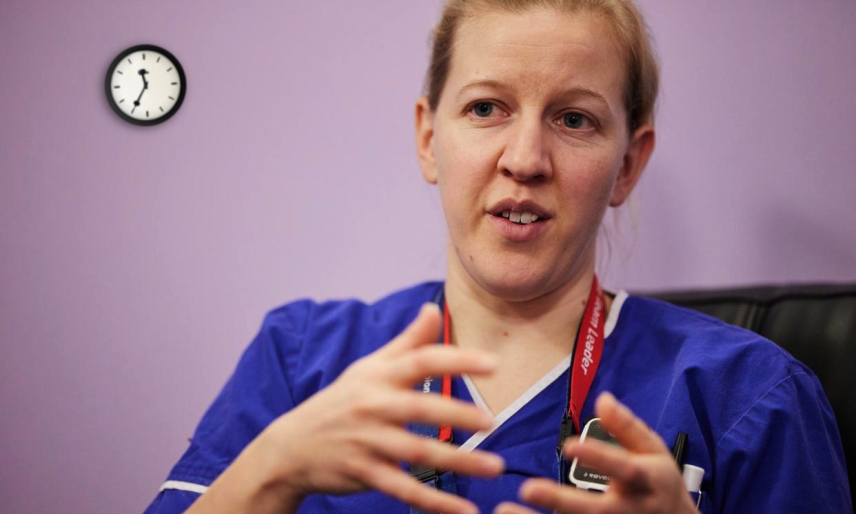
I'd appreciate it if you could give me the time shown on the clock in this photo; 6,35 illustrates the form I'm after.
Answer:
11,35
